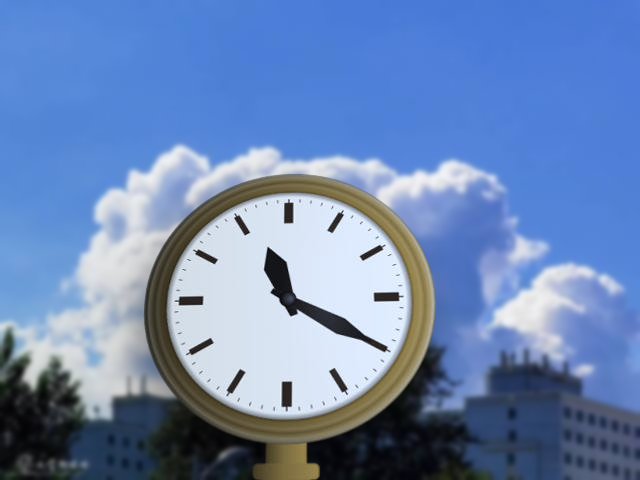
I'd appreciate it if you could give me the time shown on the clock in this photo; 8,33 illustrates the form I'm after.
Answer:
11,20
